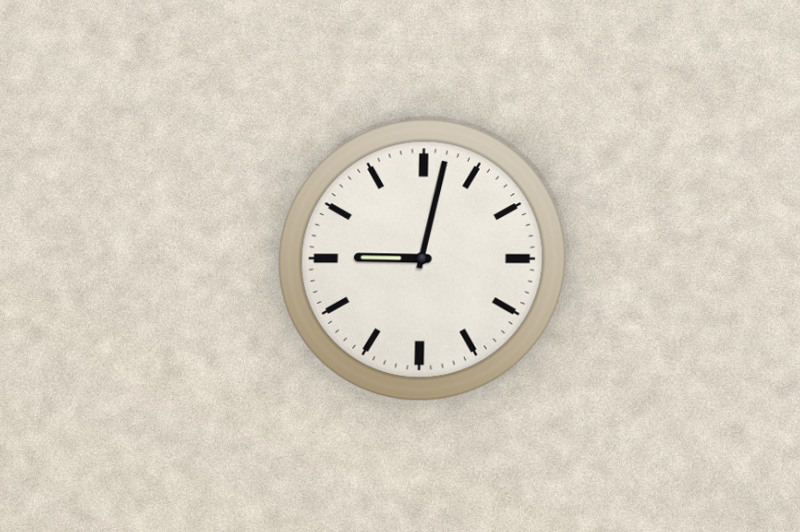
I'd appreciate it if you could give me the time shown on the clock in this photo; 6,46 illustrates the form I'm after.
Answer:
9,02
